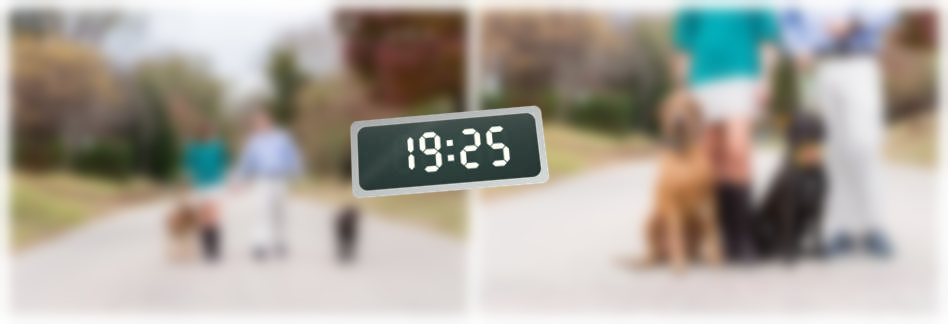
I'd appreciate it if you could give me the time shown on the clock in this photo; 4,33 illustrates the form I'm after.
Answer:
19,25
